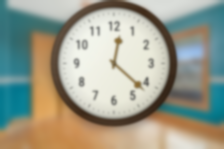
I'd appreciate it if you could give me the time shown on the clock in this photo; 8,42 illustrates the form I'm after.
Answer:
12,22
